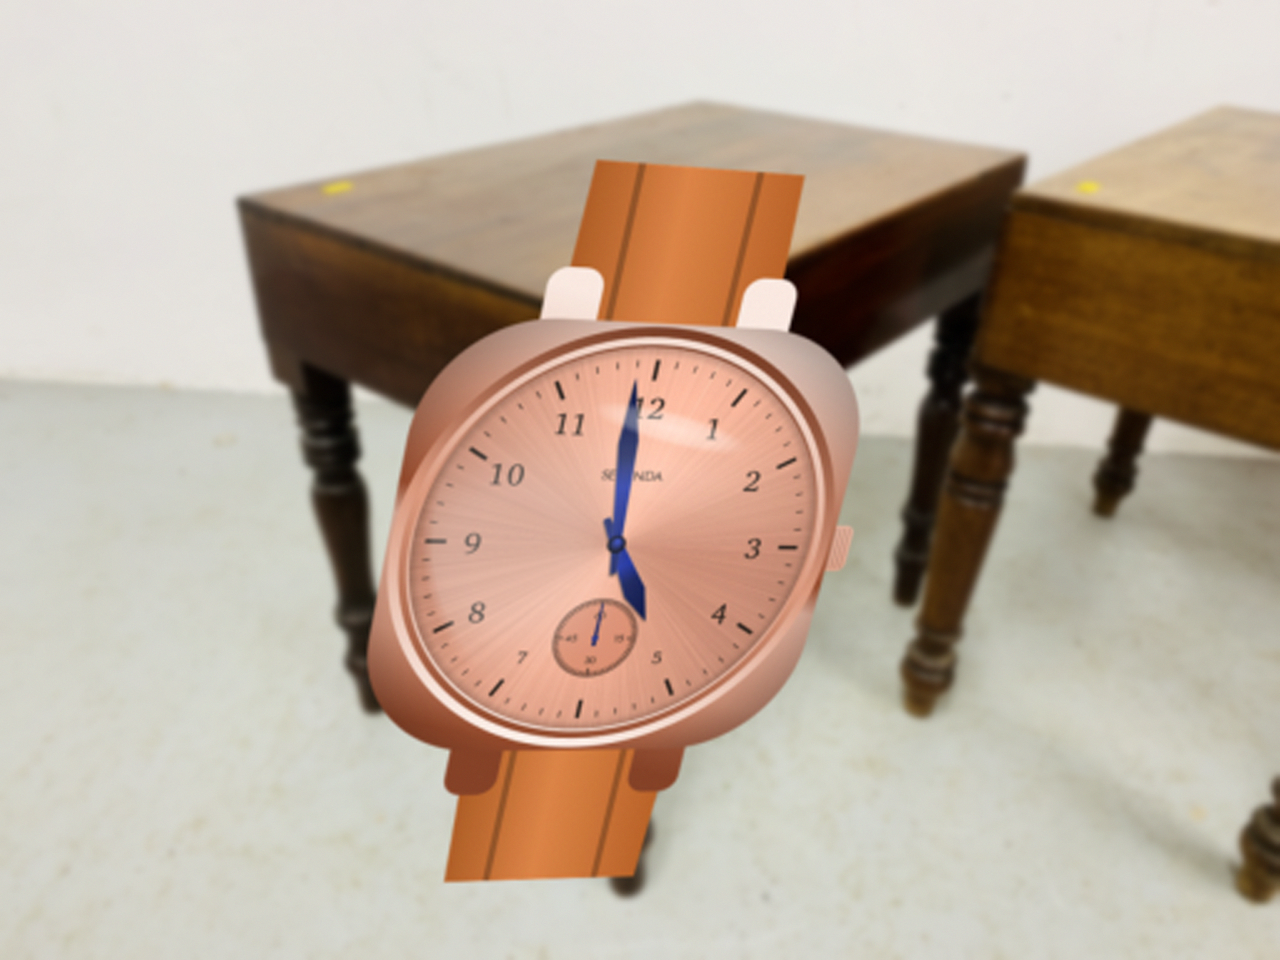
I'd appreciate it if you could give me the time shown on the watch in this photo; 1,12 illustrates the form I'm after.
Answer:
4,59
